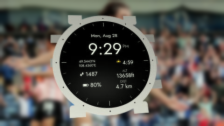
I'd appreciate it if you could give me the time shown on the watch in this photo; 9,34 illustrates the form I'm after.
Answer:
9,29
